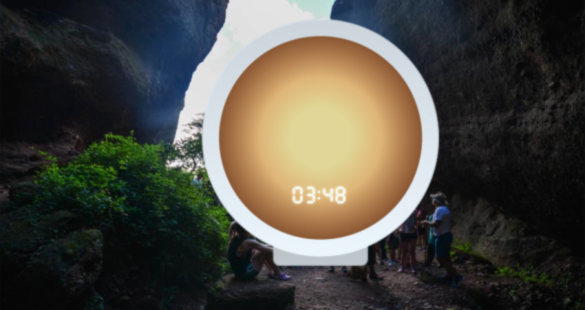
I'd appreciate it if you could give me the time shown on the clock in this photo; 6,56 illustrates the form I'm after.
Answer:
3,48
